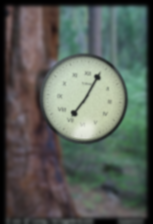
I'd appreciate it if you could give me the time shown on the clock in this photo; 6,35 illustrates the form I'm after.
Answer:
7,04
